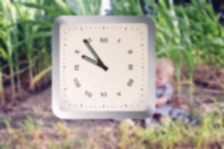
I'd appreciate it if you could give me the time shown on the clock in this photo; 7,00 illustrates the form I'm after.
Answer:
9,54
